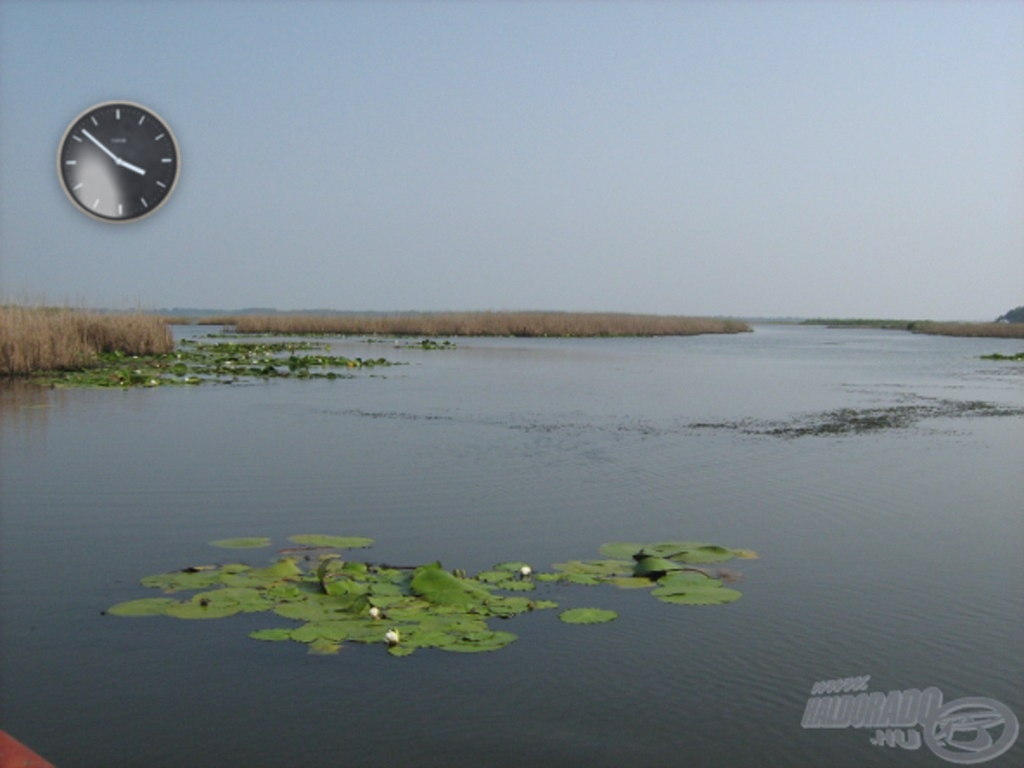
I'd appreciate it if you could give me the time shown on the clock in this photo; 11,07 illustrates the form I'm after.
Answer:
3,52
